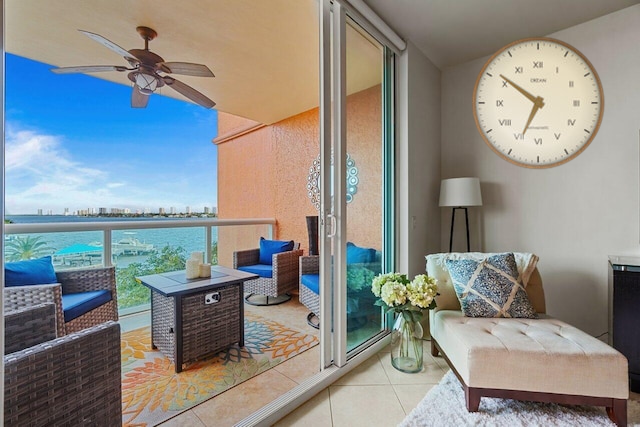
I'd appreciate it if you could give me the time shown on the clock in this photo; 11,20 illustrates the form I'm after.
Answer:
6,51
